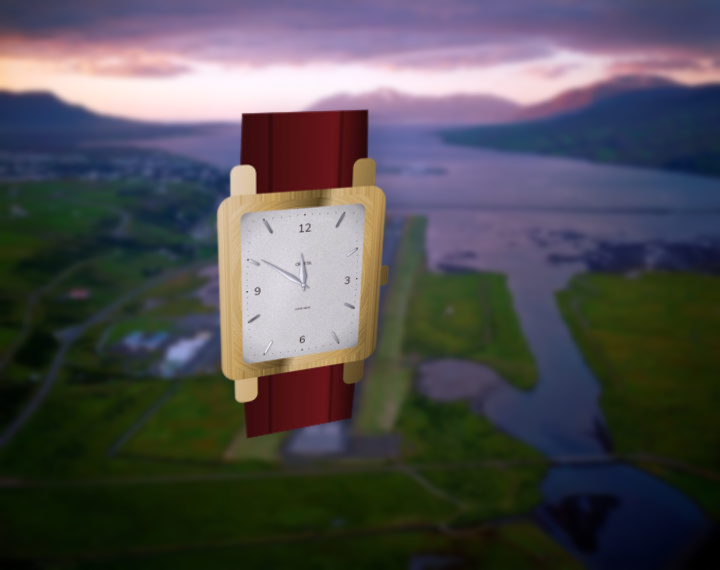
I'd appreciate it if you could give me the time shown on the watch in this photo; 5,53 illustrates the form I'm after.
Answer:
11,51
